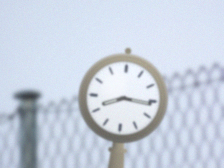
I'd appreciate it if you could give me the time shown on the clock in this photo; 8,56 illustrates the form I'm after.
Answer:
8,16
